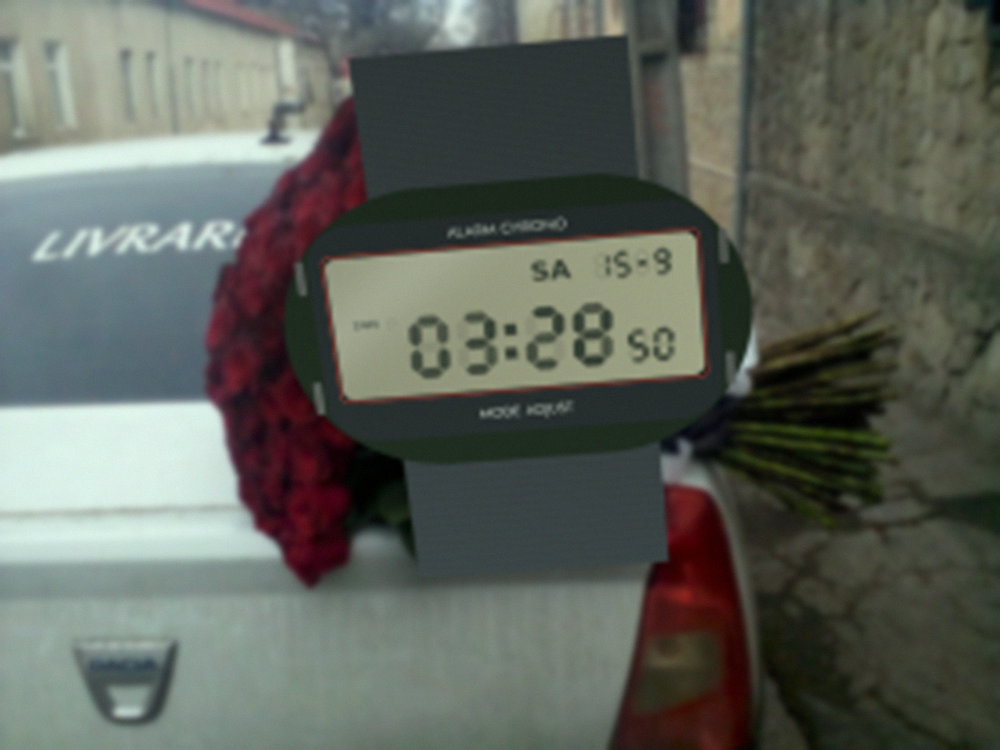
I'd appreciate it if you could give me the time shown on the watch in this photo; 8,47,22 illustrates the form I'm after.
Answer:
3,28,50
